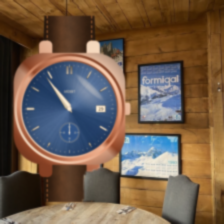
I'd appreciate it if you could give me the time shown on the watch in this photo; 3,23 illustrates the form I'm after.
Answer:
10,54
